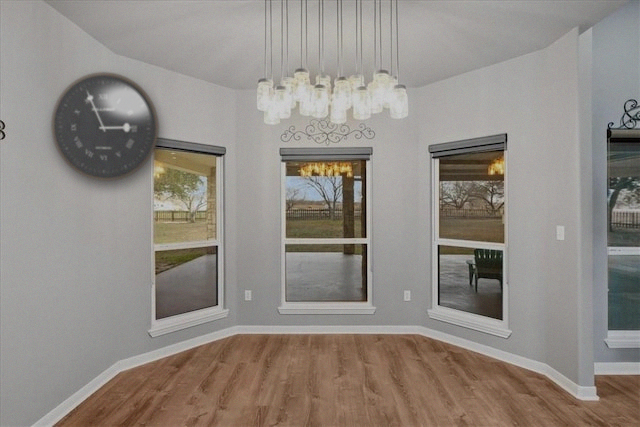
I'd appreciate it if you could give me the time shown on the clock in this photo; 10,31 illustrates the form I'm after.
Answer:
2,56
